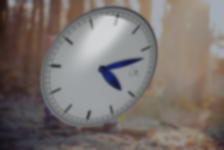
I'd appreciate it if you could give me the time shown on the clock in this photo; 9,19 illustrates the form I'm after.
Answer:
4,12
